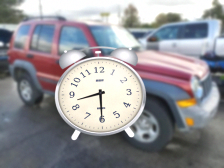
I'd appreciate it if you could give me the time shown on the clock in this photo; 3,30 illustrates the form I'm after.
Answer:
8,30
